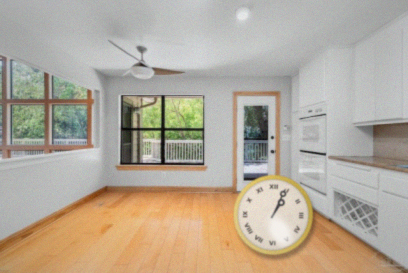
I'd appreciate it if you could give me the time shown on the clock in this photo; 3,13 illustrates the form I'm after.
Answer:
1,04
